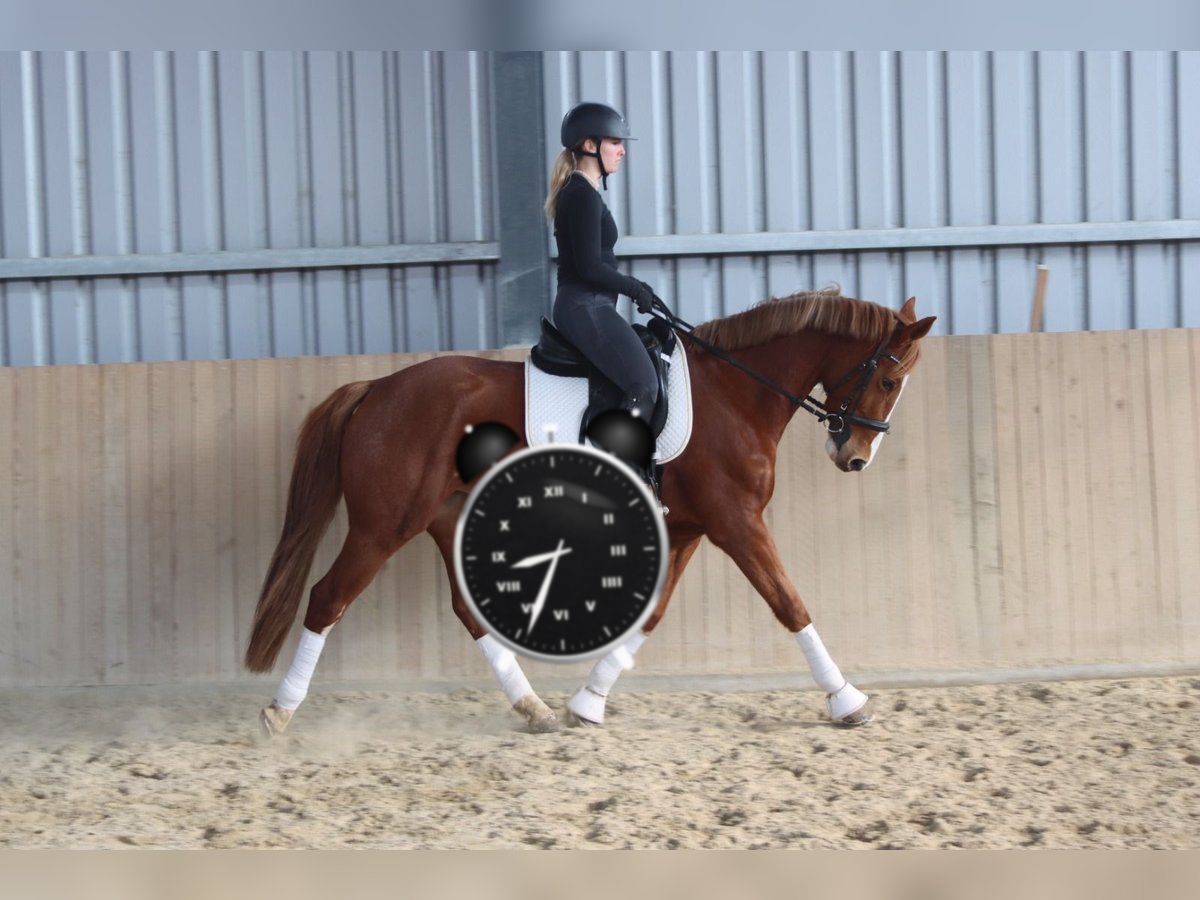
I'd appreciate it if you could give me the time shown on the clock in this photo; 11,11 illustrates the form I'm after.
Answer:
8,34
